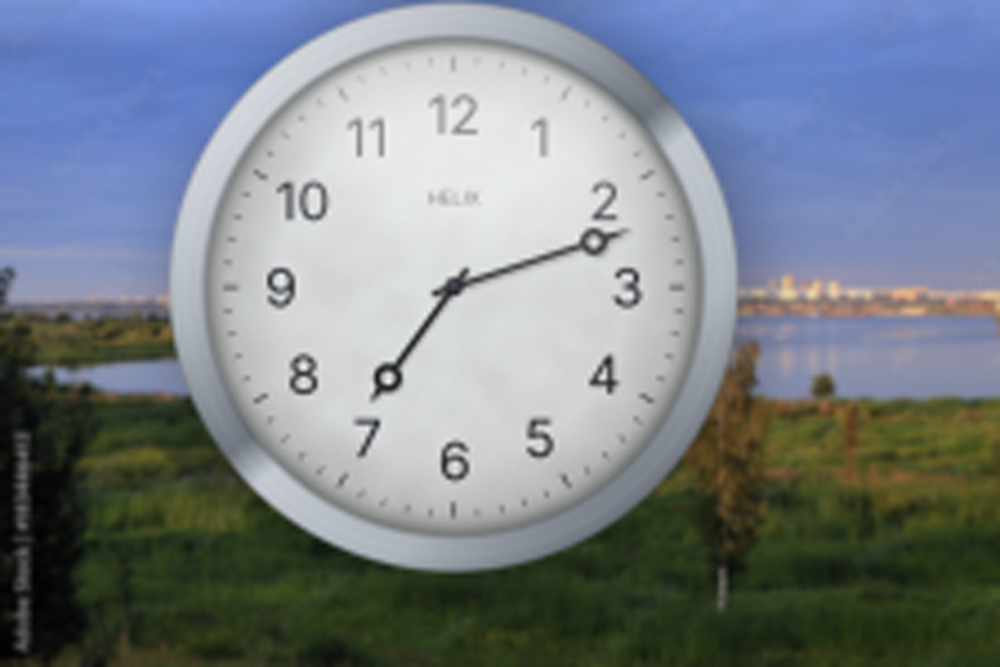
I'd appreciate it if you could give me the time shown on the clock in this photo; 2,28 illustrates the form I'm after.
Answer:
7,12
